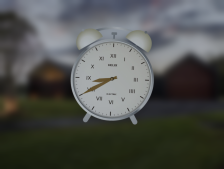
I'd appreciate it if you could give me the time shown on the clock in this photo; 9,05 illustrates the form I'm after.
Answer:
8,40
